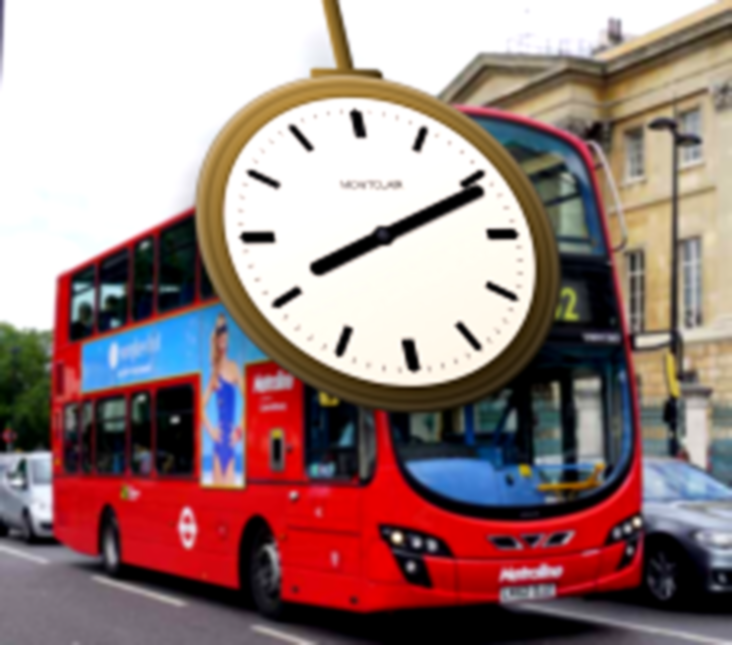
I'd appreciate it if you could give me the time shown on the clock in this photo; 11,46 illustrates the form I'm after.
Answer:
8,11
